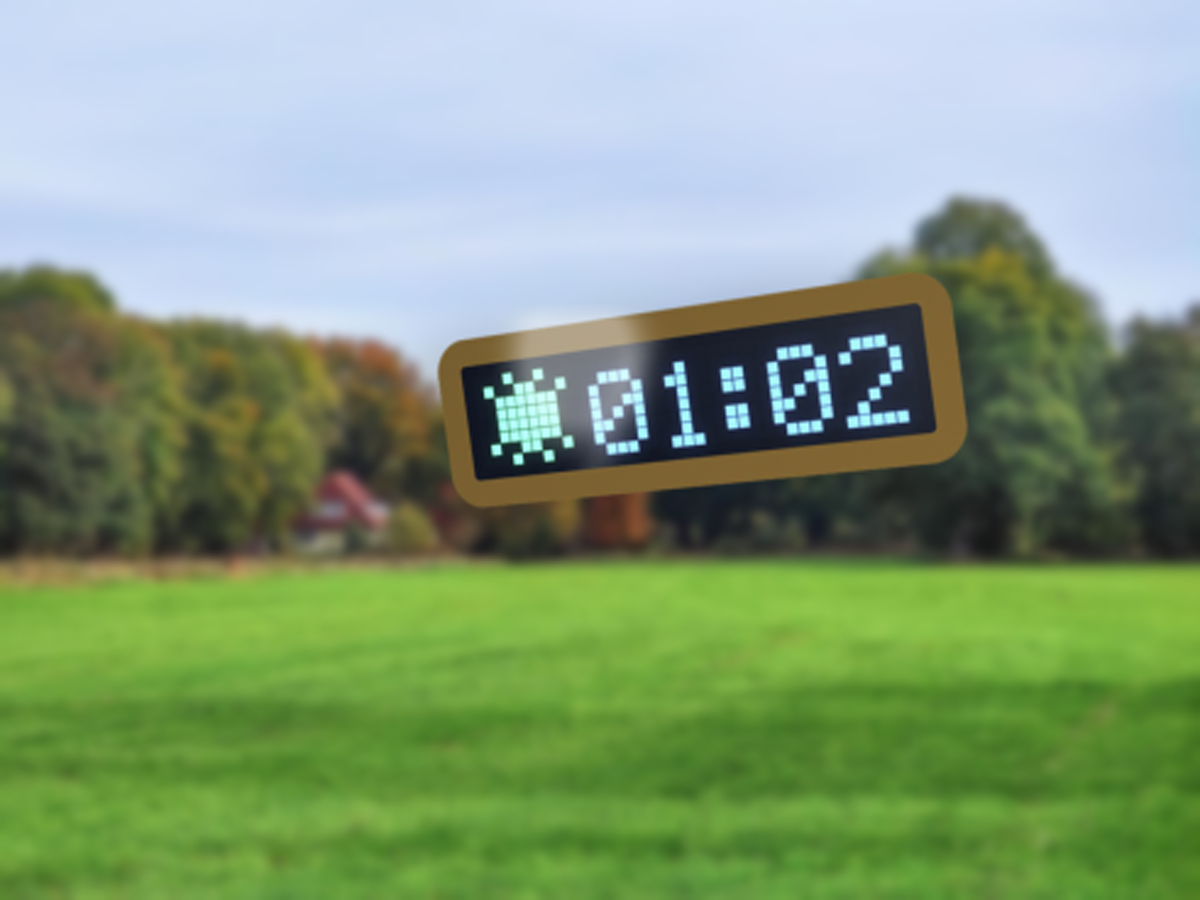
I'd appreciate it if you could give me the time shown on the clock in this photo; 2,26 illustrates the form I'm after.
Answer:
1,02
